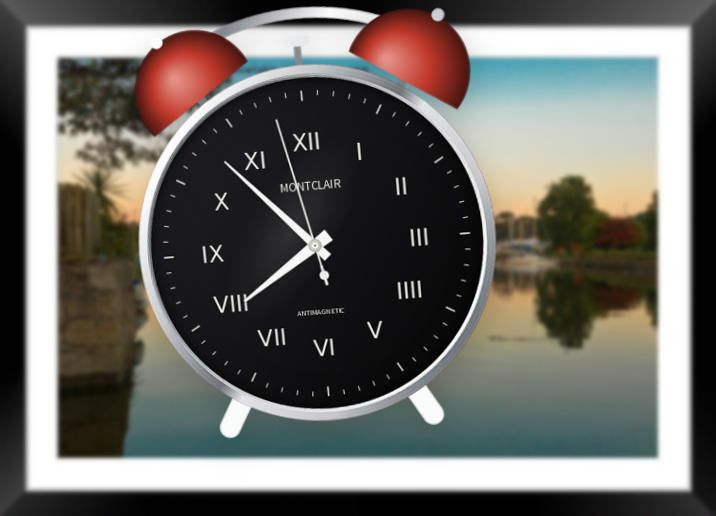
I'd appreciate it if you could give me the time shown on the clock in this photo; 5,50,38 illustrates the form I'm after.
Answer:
7,52,58
